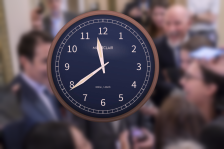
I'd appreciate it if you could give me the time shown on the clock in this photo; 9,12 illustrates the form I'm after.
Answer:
11,39
